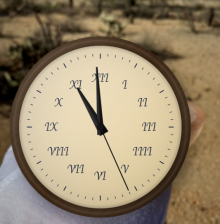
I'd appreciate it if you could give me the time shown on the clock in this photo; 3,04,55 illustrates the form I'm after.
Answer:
10,59,26
